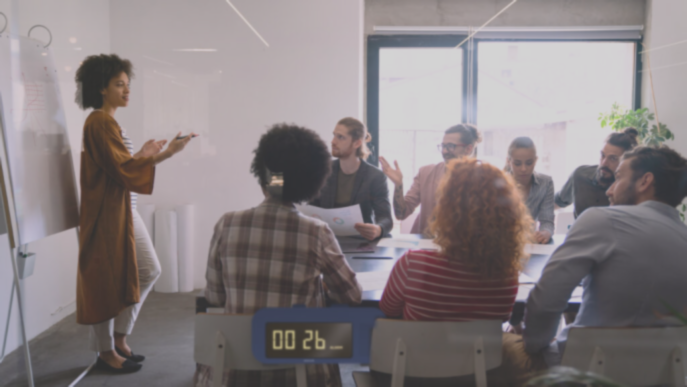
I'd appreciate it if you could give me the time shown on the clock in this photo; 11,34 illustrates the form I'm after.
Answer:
0,26
